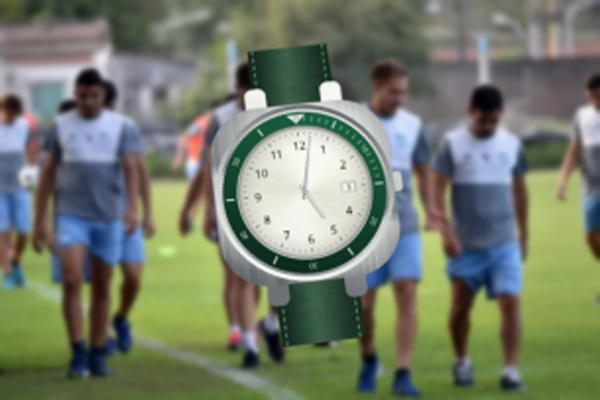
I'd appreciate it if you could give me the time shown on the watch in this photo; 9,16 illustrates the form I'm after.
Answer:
5,02
